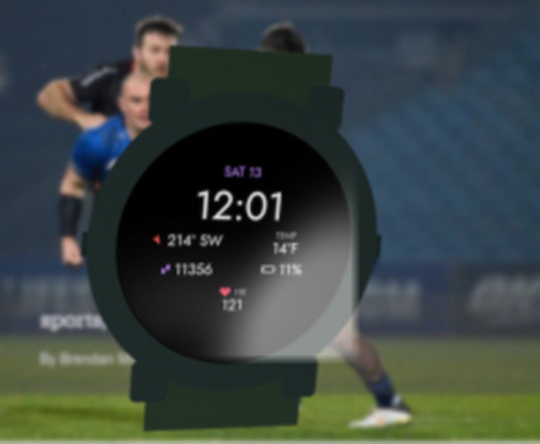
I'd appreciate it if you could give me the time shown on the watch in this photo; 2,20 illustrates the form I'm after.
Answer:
12,01
